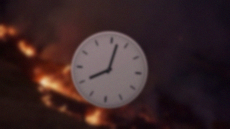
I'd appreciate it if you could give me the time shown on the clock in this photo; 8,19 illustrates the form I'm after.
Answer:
8,02
